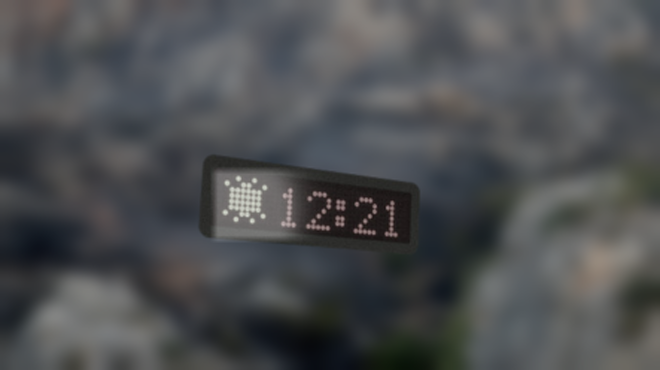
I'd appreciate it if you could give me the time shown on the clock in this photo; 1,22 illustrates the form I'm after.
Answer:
12,21
